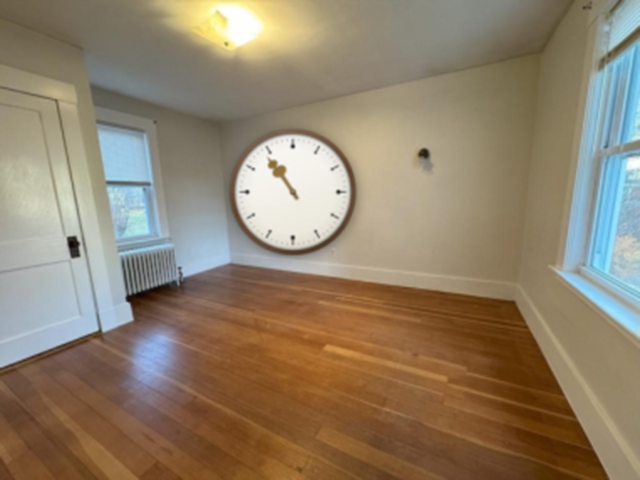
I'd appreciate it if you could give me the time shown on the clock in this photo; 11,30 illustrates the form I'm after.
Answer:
10,54
